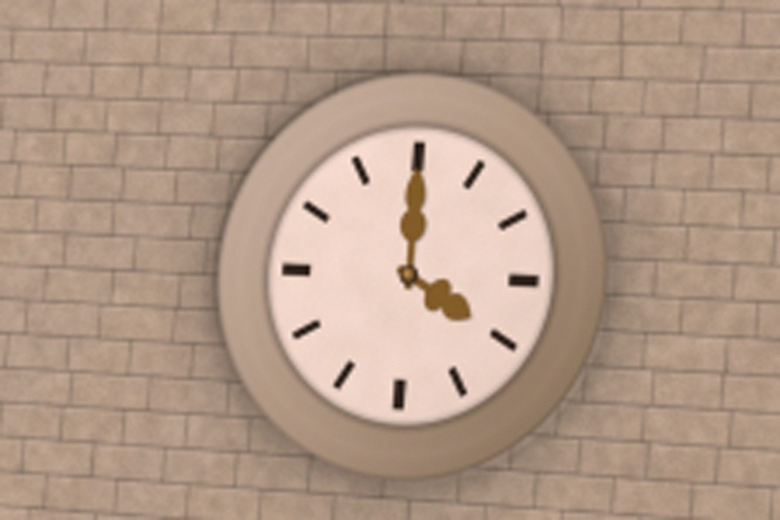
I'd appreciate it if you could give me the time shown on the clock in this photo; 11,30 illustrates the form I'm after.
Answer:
4,00
